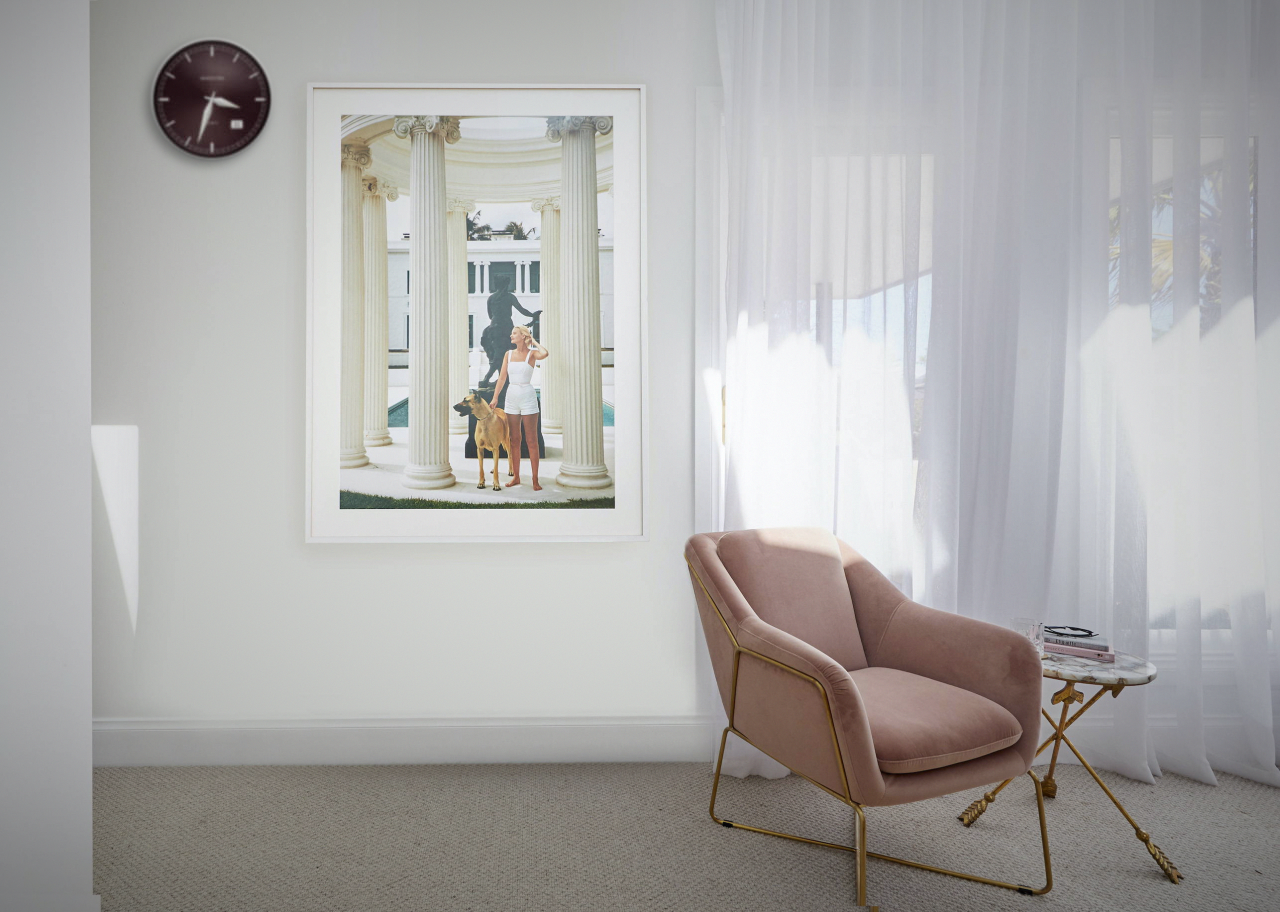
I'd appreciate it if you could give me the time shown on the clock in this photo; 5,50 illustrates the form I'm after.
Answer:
3,33
